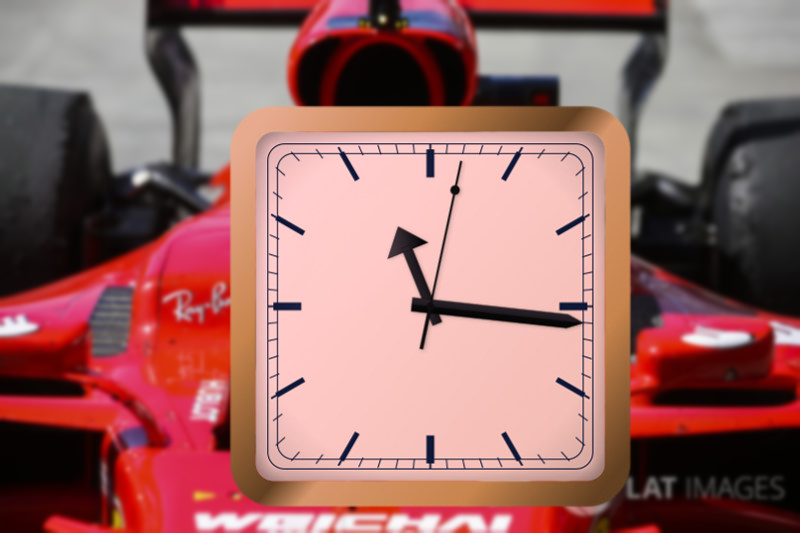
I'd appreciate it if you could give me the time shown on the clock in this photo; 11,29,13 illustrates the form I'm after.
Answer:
11,16,02
